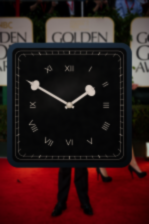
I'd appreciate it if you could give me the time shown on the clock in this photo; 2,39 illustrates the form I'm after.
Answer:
1,50
